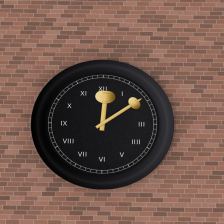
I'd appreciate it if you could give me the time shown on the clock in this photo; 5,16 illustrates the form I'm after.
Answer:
12,09
